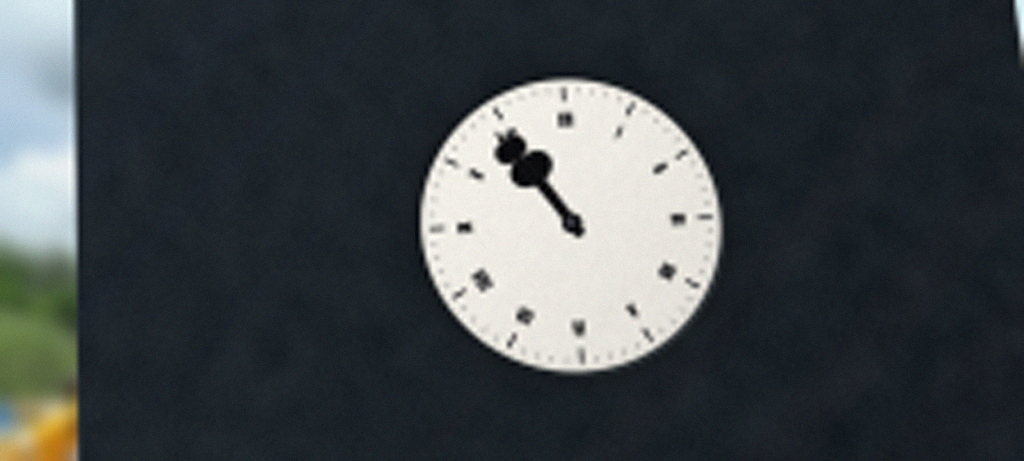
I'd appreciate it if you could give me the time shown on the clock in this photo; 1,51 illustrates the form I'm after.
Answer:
10,54
